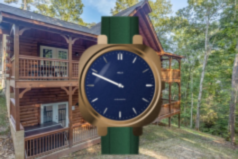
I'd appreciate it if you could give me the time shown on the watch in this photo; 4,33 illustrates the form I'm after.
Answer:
9,49
